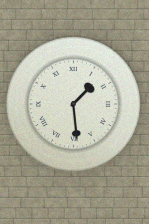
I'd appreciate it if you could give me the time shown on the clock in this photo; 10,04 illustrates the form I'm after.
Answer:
1,29
